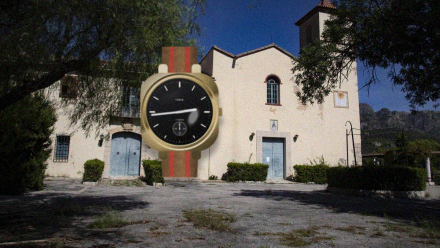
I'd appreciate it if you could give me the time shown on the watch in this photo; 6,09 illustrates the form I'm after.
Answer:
2,44
